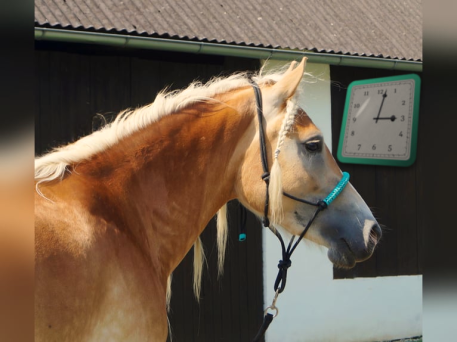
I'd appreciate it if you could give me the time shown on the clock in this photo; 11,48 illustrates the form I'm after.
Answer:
3,02
